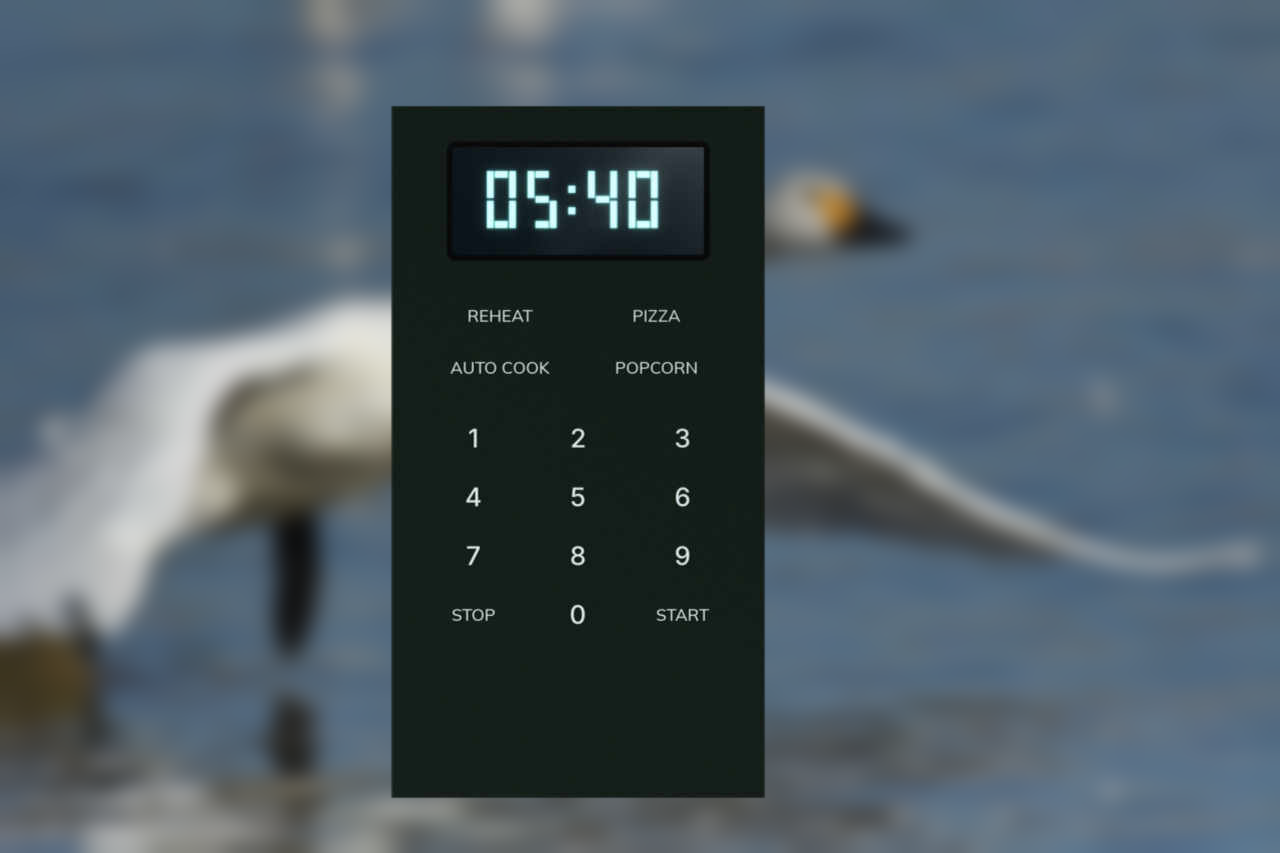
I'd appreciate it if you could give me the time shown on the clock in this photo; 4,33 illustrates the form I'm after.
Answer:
5,40
